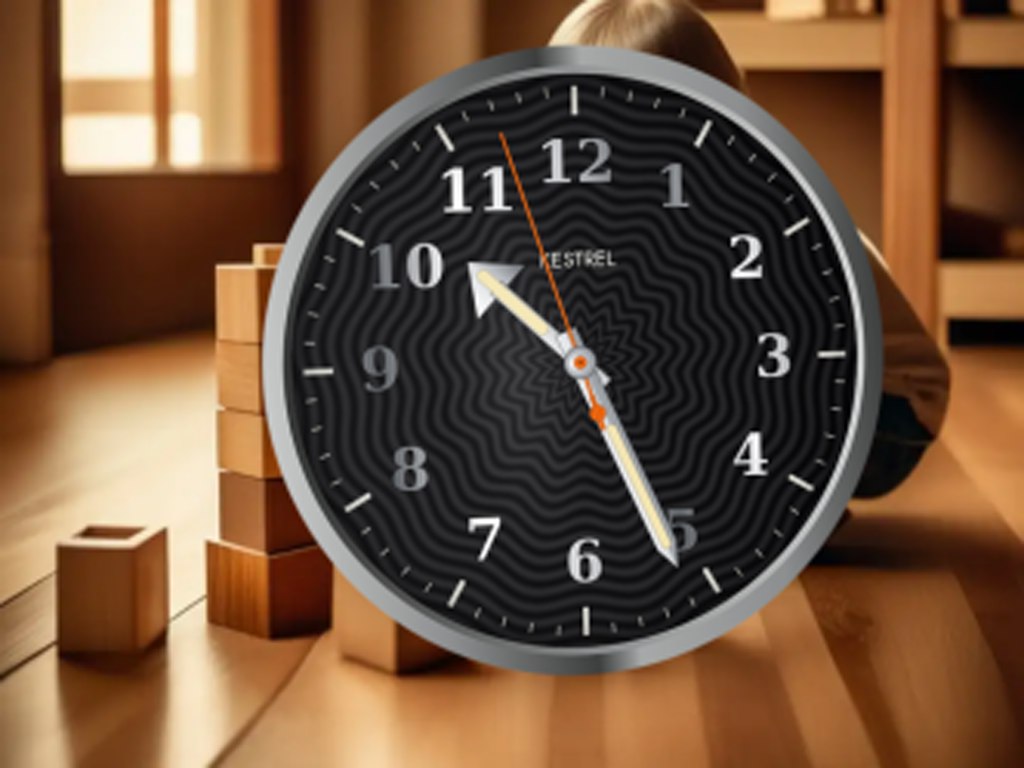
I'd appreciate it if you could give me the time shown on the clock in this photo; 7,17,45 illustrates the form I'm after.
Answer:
10,25,57
